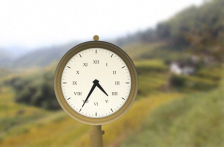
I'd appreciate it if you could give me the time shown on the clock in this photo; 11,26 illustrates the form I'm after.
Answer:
4,35
